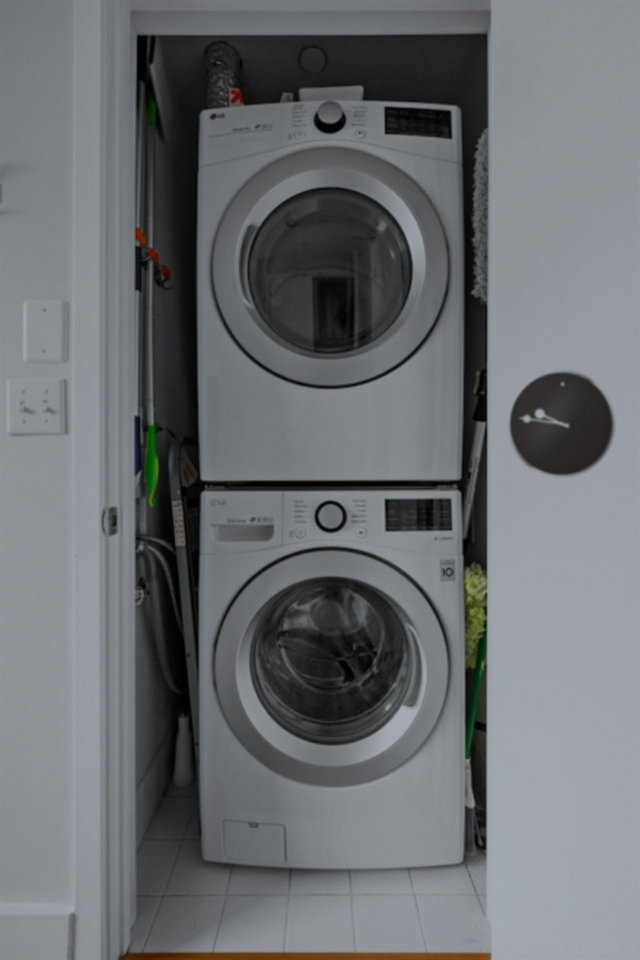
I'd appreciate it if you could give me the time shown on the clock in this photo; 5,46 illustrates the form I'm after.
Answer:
9,46
